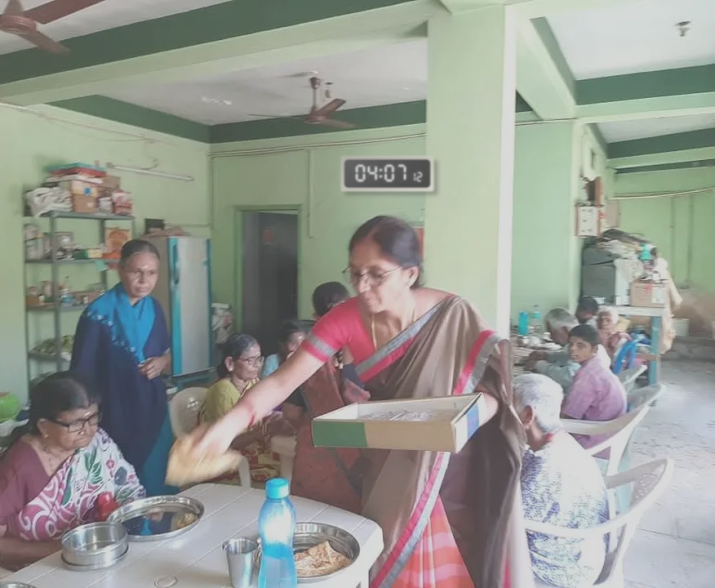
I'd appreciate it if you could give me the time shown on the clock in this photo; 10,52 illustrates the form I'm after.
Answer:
4,07
